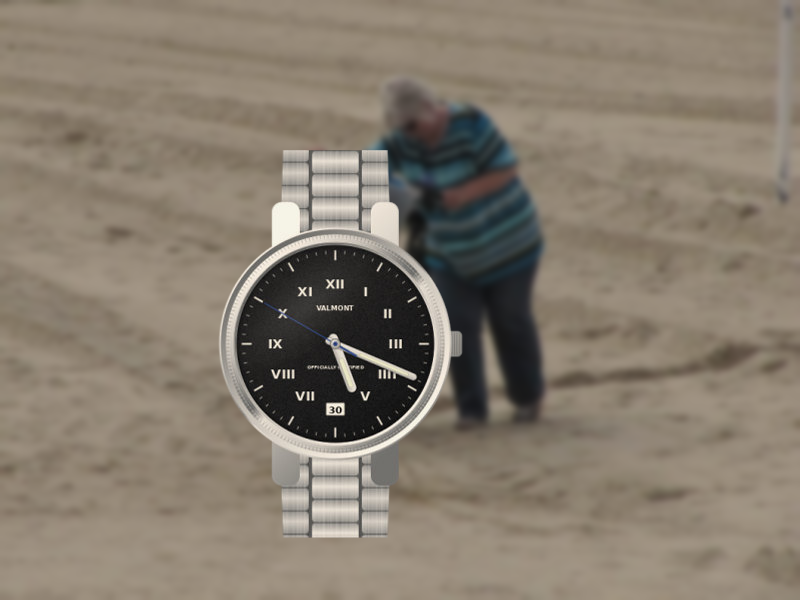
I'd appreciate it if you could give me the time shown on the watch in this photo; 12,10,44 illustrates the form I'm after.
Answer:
5,18,50
